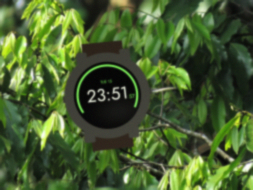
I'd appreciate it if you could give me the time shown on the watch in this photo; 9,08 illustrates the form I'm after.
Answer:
23,51
